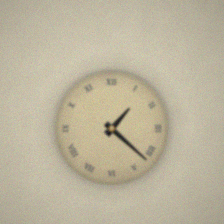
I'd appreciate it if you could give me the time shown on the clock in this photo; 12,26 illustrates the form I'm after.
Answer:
1,22
